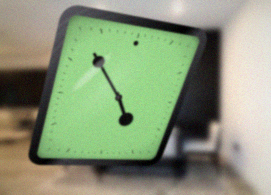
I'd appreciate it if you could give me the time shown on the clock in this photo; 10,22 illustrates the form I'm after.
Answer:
4,53
